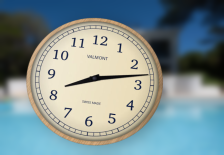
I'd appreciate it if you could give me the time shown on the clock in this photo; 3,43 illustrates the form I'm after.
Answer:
8,13
